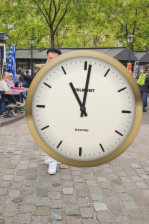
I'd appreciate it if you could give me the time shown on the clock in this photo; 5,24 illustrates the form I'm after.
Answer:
11,01
